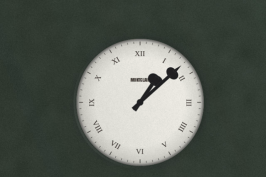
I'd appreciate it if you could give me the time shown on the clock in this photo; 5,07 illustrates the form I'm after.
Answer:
1,08
